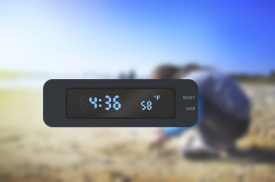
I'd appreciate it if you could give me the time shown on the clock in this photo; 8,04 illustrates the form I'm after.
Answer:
4,36
